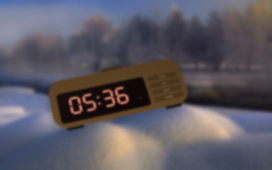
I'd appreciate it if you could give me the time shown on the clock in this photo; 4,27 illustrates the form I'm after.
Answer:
5,36
